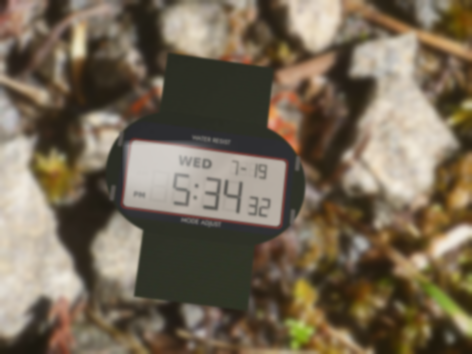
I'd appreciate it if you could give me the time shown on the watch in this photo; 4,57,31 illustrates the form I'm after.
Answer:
5,34,32
